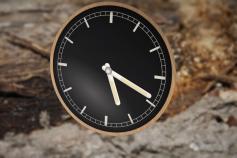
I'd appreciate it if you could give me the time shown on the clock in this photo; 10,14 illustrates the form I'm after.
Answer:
5,19
